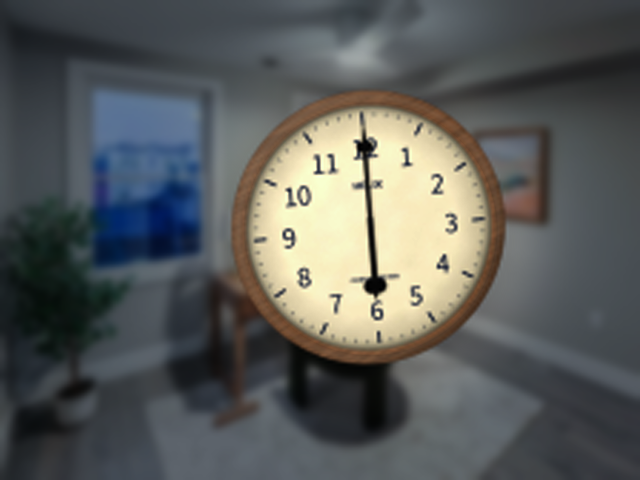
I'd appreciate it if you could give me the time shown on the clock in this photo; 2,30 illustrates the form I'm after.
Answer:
6,00
